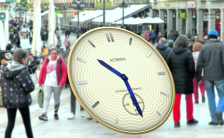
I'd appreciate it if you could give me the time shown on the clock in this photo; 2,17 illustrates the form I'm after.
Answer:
10,29
